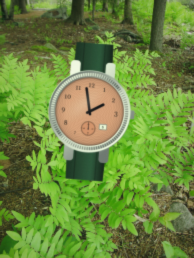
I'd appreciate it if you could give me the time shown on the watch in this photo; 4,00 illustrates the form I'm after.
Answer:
1,58
